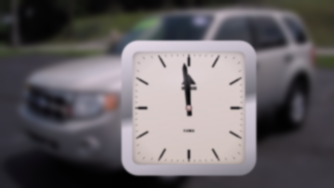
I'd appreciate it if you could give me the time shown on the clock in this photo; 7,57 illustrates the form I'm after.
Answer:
11,59
